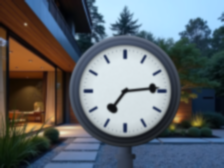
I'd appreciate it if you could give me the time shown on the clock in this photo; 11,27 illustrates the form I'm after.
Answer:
7,14
